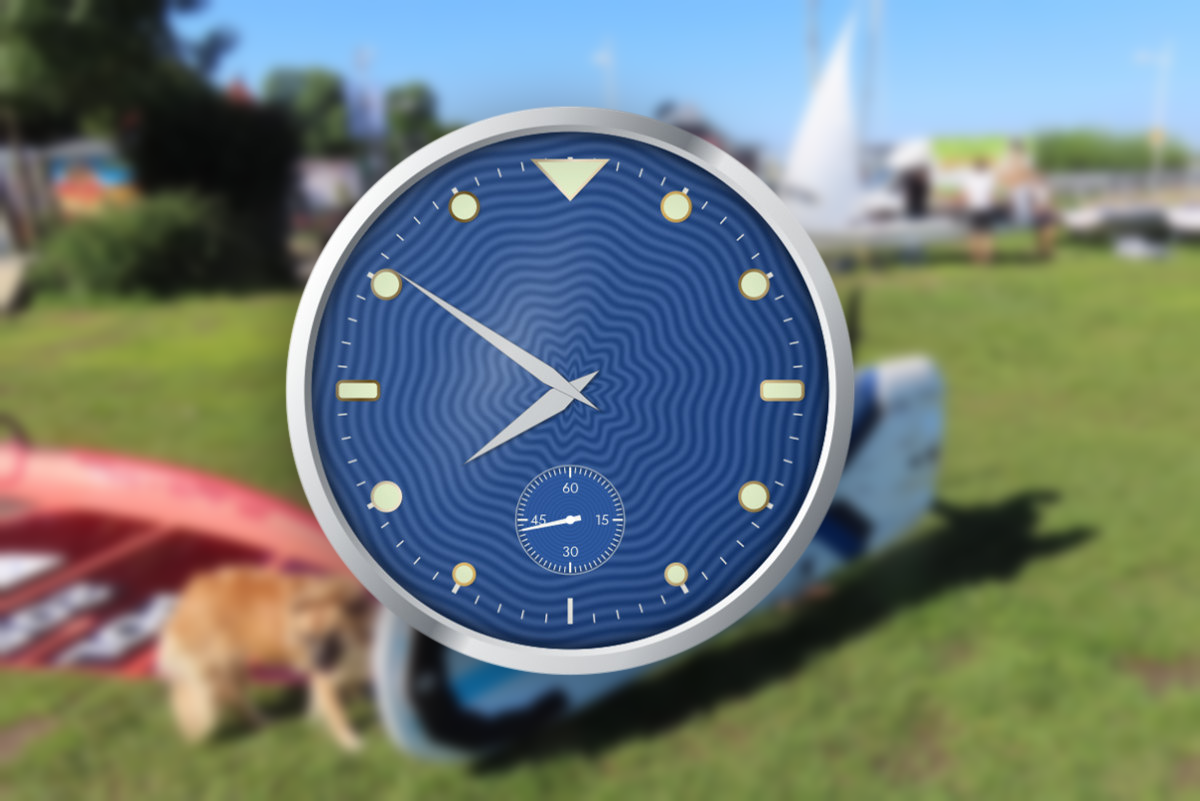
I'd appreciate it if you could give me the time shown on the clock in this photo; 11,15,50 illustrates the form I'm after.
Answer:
7,50,43
